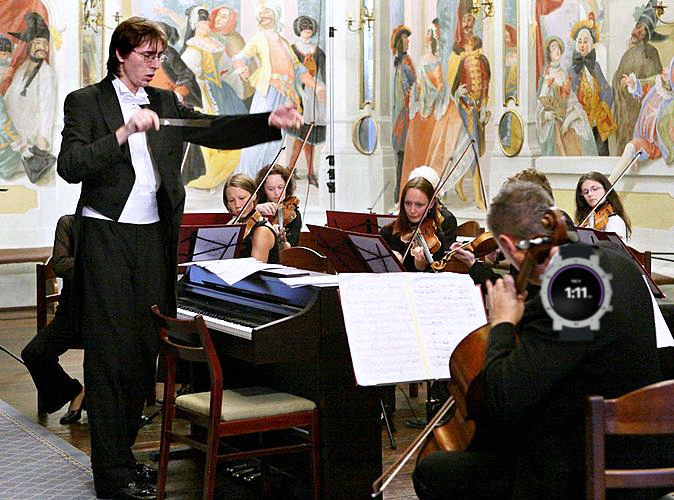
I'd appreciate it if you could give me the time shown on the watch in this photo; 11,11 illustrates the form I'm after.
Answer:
1,11
